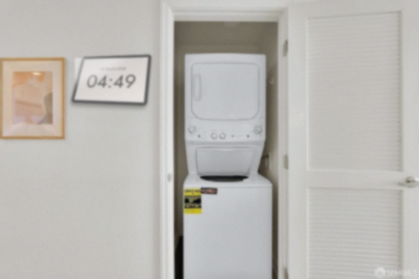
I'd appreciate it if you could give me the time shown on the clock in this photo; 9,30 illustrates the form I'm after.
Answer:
4,49
